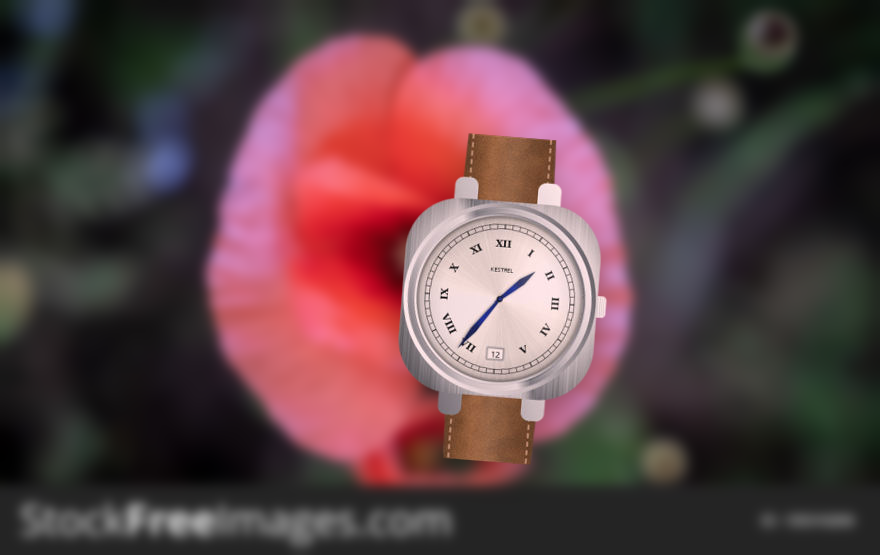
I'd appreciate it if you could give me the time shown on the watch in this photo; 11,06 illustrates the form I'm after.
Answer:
1,36
